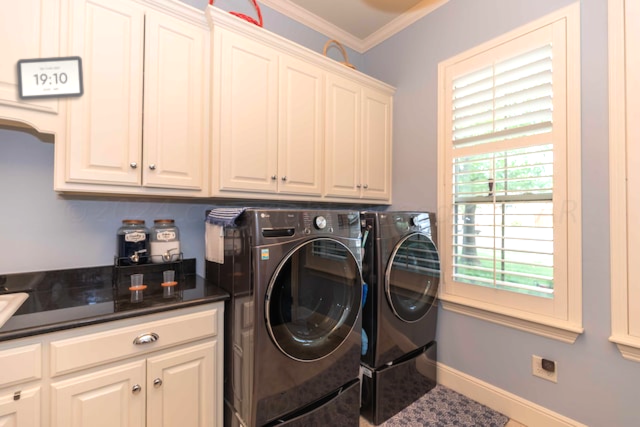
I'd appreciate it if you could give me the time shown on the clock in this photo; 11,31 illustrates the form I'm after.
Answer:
19,10
